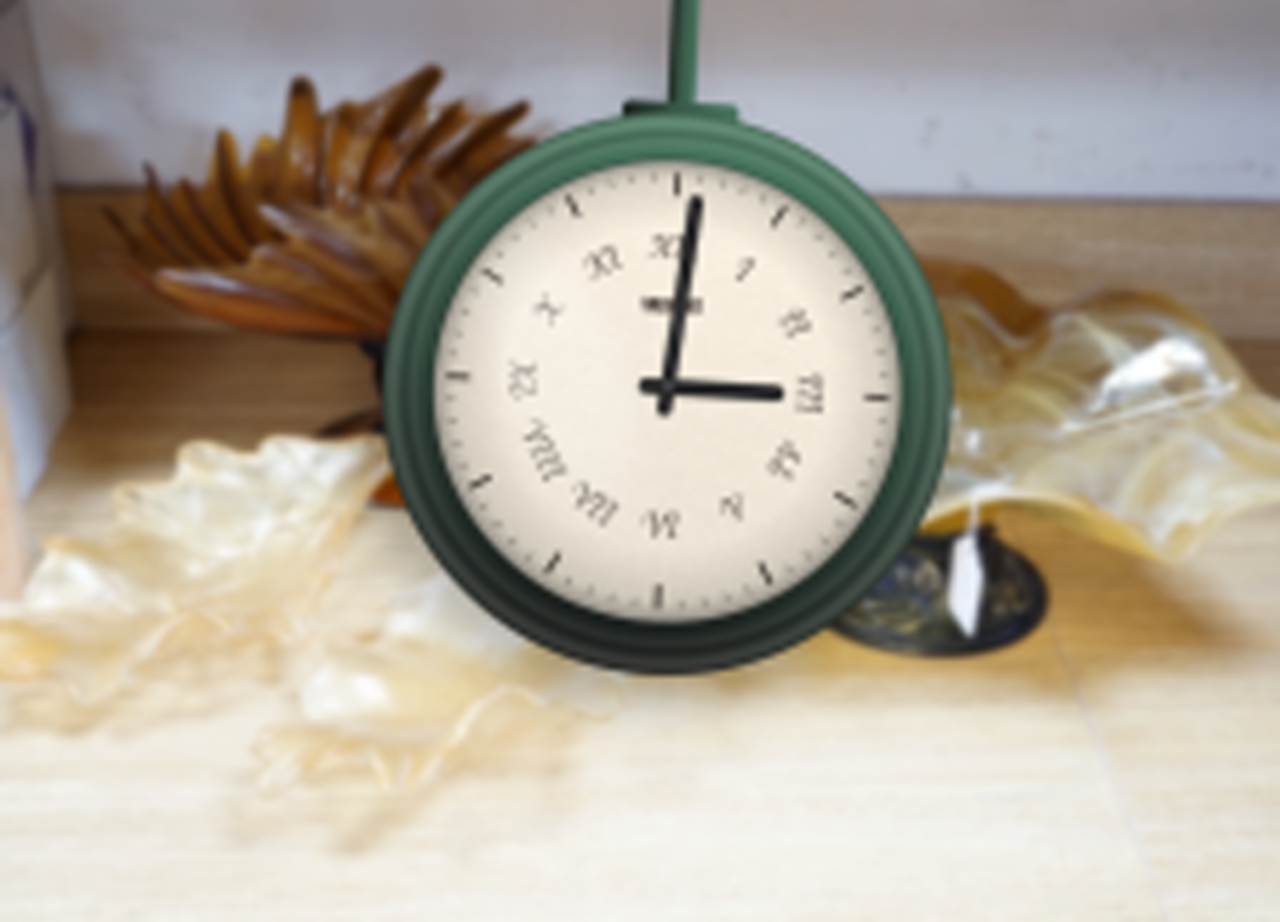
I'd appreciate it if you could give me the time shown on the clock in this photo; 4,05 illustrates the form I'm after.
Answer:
3,01
